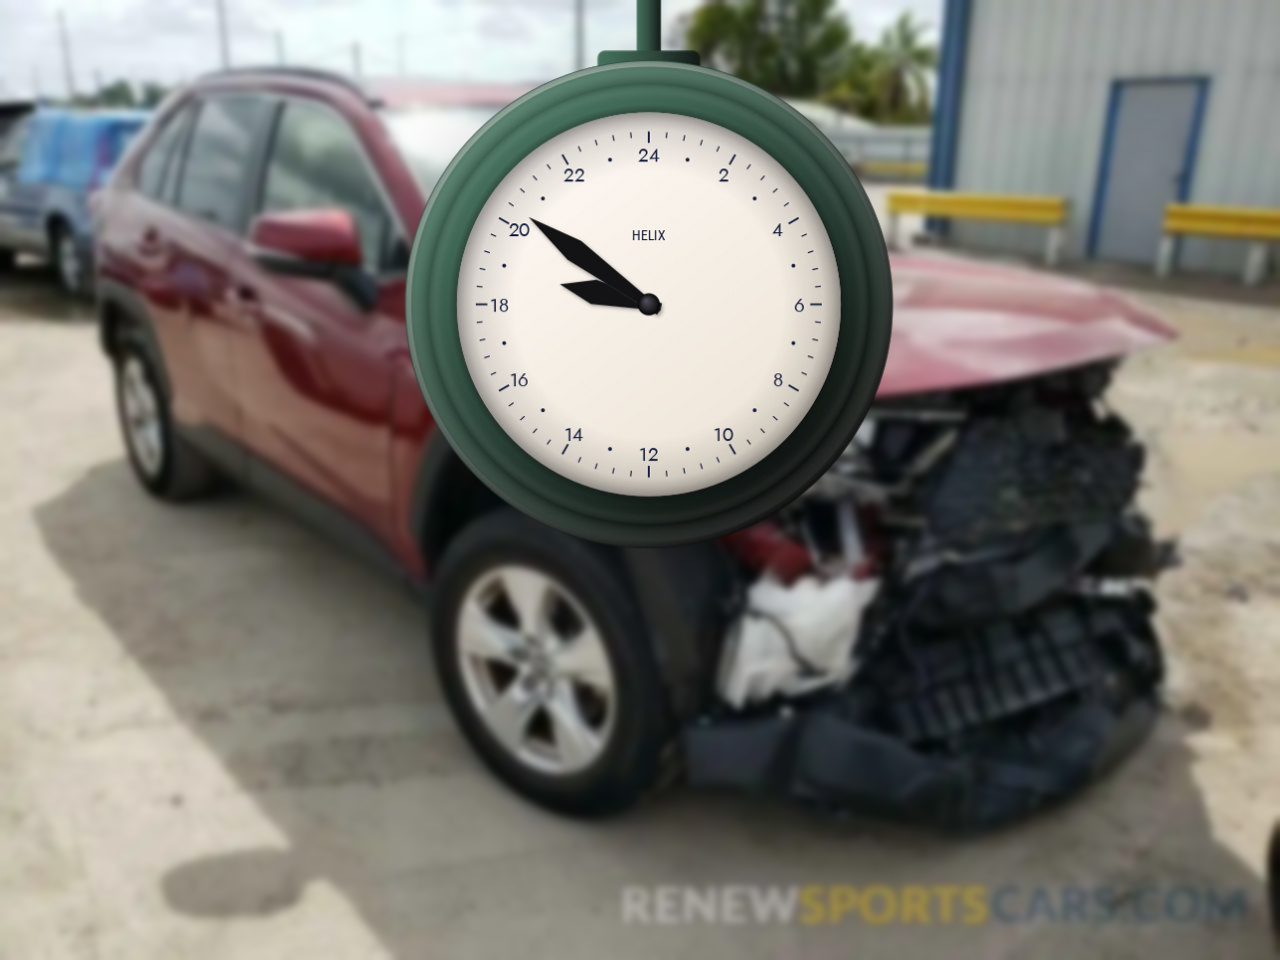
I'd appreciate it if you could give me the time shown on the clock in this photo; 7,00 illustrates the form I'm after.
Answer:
18,51
